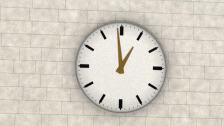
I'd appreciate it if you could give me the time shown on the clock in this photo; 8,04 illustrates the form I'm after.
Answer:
12,59
